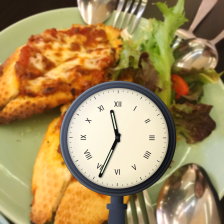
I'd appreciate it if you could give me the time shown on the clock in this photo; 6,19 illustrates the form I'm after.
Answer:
11,34
